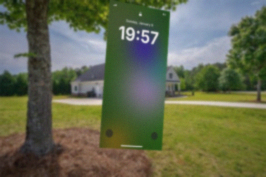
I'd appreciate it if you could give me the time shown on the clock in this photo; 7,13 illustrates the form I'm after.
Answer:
19,57
